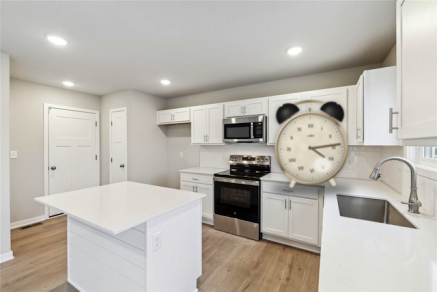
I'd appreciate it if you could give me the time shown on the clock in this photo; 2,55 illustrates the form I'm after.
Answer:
4,14
